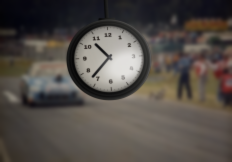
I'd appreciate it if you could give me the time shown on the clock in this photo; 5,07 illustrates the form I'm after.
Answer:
10,37
